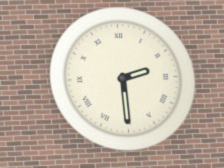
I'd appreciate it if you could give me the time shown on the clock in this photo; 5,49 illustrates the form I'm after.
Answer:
2,30
